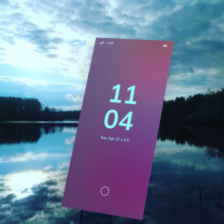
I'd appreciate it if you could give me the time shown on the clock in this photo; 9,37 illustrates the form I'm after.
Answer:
11,04
